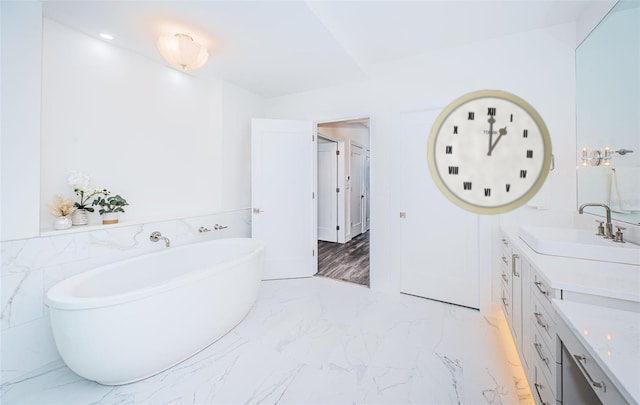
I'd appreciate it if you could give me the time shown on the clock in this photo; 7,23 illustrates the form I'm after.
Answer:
1,00
